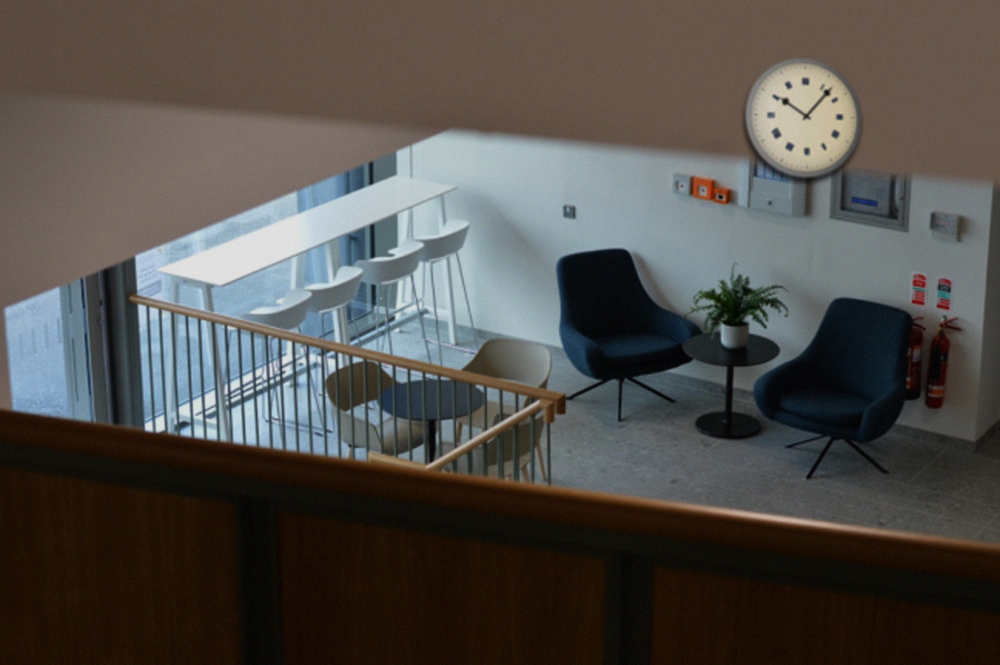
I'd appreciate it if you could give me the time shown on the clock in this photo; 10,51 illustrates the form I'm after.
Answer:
10,07
